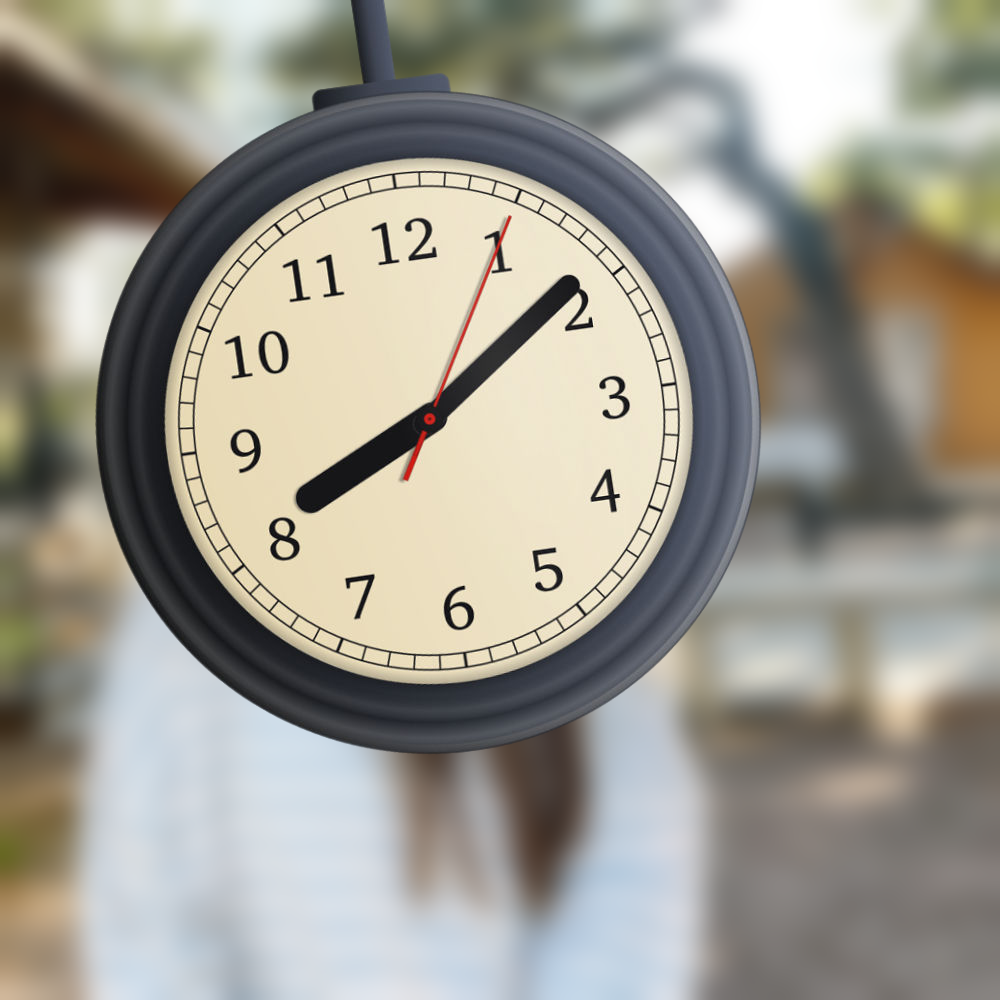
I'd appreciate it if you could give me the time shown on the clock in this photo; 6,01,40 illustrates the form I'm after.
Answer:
8,09,05
